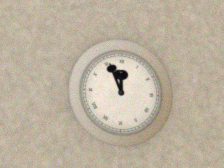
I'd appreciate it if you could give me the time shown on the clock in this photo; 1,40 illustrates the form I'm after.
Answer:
11,56
